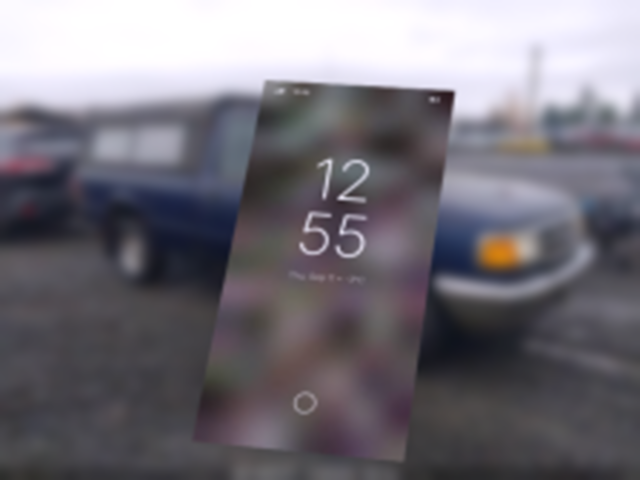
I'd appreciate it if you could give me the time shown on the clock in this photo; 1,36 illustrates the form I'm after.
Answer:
12,55
